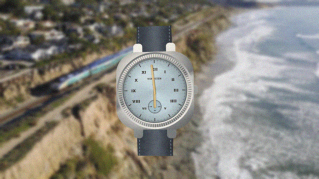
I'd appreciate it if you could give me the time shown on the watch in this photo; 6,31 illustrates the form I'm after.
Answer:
5,59
